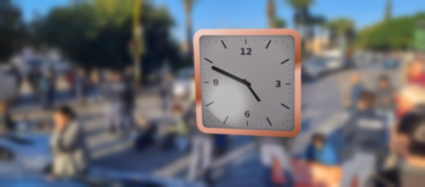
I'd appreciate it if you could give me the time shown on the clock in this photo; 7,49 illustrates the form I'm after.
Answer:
4,49
